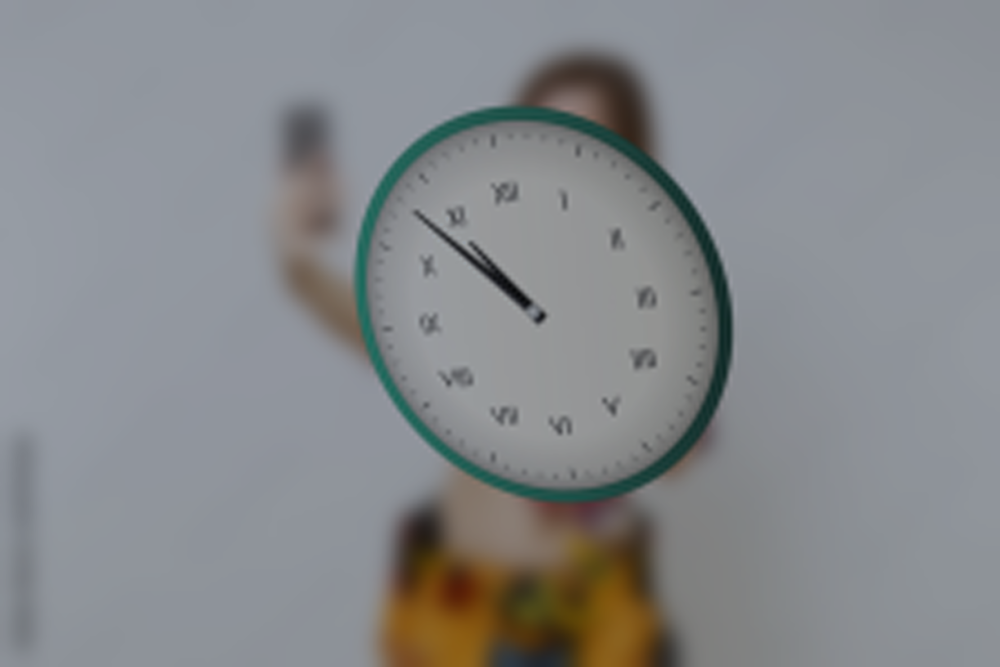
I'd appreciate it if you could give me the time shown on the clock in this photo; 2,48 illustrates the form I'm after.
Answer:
10,53
